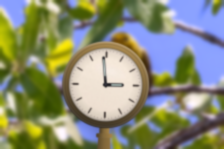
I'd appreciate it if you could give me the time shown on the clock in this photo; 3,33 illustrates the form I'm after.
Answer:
2,59
